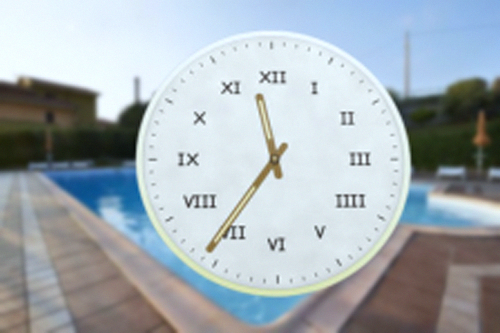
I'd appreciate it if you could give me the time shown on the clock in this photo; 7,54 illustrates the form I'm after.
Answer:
11,36
